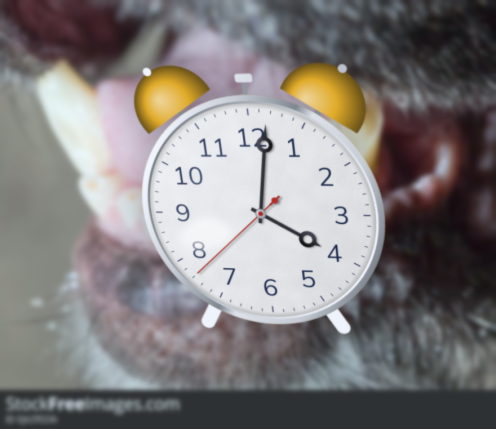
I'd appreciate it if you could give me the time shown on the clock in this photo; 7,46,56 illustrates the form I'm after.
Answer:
4,01,38
